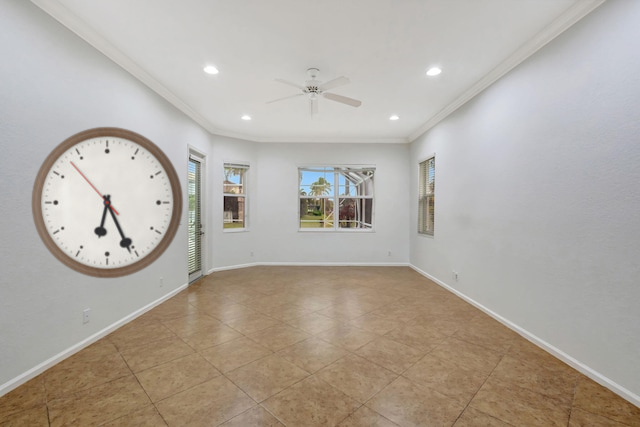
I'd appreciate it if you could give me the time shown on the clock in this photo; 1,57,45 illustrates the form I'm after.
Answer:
6,25,53
